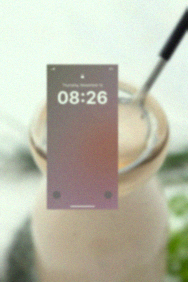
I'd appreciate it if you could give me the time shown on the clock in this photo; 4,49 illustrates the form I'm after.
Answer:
8,26
